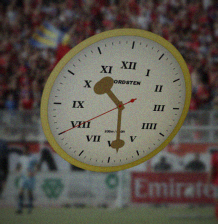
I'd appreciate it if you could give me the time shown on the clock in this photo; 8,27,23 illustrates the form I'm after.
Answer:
10,28,40
